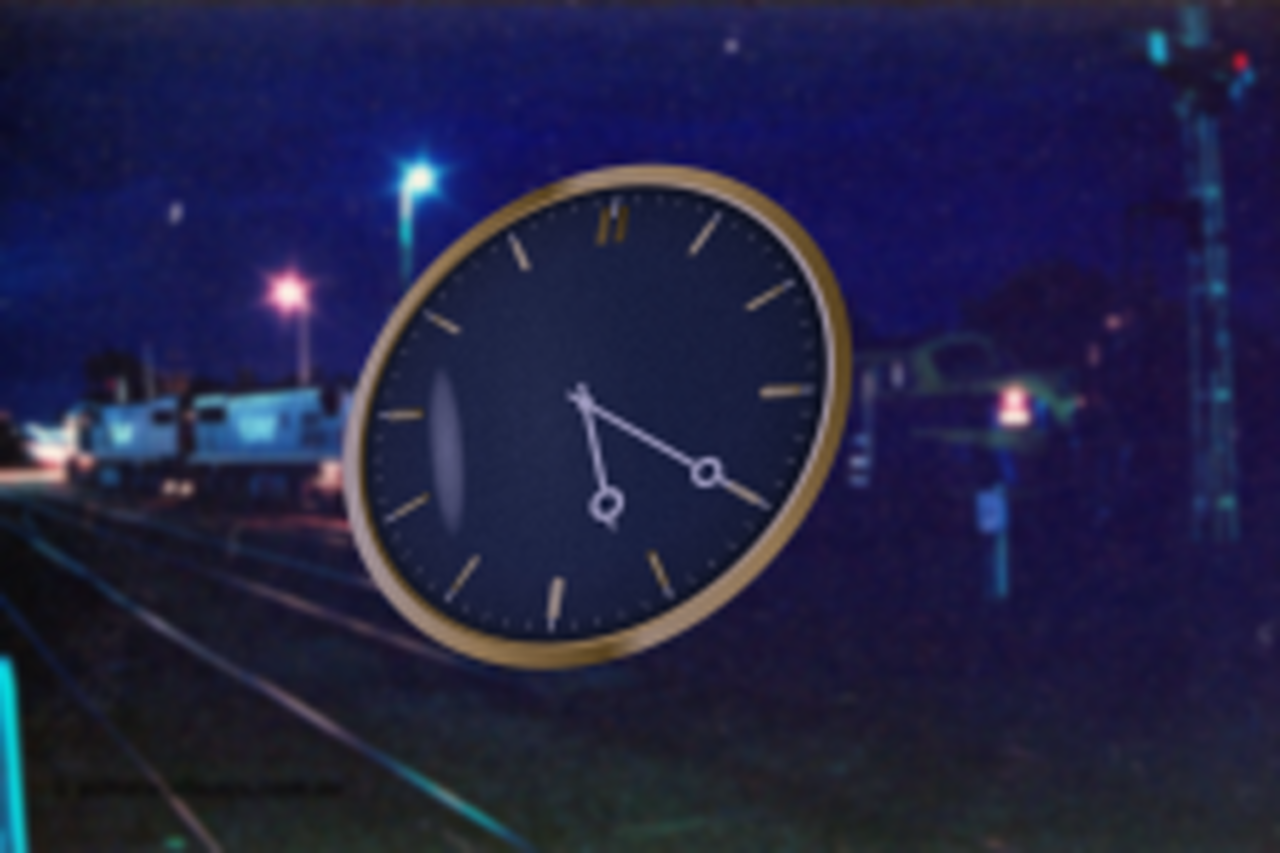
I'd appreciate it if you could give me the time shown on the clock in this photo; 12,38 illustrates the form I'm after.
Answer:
5,20
